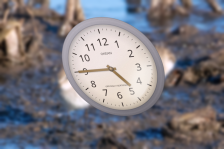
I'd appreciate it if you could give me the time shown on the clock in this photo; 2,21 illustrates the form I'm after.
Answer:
4,45
